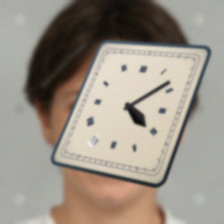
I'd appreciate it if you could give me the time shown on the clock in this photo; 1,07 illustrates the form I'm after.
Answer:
4,08
